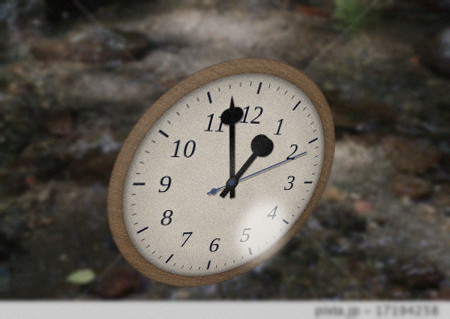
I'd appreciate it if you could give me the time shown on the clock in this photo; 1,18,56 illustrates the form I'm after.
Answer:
12,57,11
